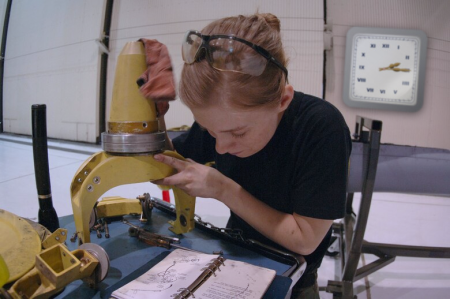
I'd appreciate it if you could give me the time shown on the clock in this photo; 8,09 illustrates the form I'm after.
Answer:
2,15
